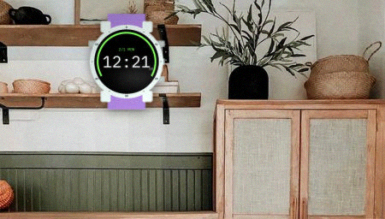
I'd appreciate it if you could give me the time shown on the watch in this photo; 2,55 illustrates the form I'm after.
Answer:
12,21
